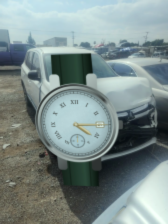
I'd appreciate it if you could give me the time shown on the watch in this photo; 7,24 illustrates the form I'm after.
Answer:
4,15
